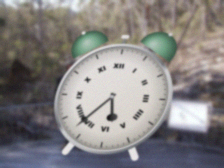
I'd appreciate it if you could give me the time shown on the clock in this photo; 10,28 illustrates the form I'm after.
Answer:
5,37
